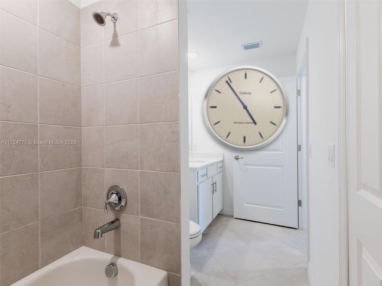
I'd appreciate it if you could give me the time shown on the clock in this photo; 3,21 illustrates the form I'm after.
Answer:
4,54
